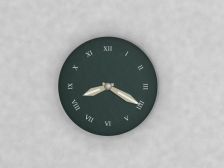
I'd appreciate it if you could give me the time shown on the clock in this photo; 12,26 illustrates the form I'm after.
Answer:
8,20
